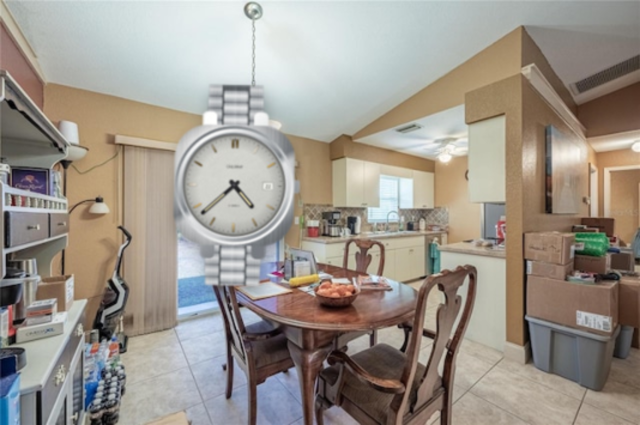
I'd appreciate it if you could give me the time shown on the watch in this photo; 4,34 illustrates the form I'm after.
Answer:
4,38
